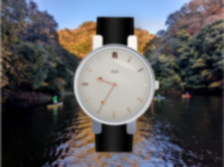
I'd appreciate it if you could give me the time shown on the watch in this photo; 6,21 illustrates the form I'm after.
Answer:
9,35
